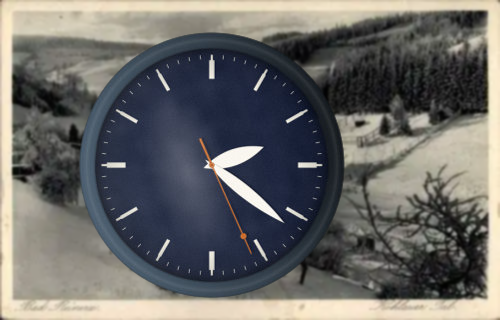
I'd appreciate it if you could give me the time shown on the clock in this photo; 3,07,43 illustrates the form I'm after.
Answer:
2,21,26
